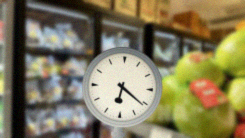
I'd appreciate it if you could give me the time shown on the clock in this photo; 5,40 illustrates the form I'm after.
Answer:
6,21
